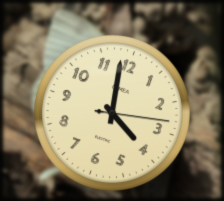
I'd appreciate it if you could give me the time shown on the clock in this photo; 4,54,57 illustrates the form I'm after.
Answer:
3,58,13
